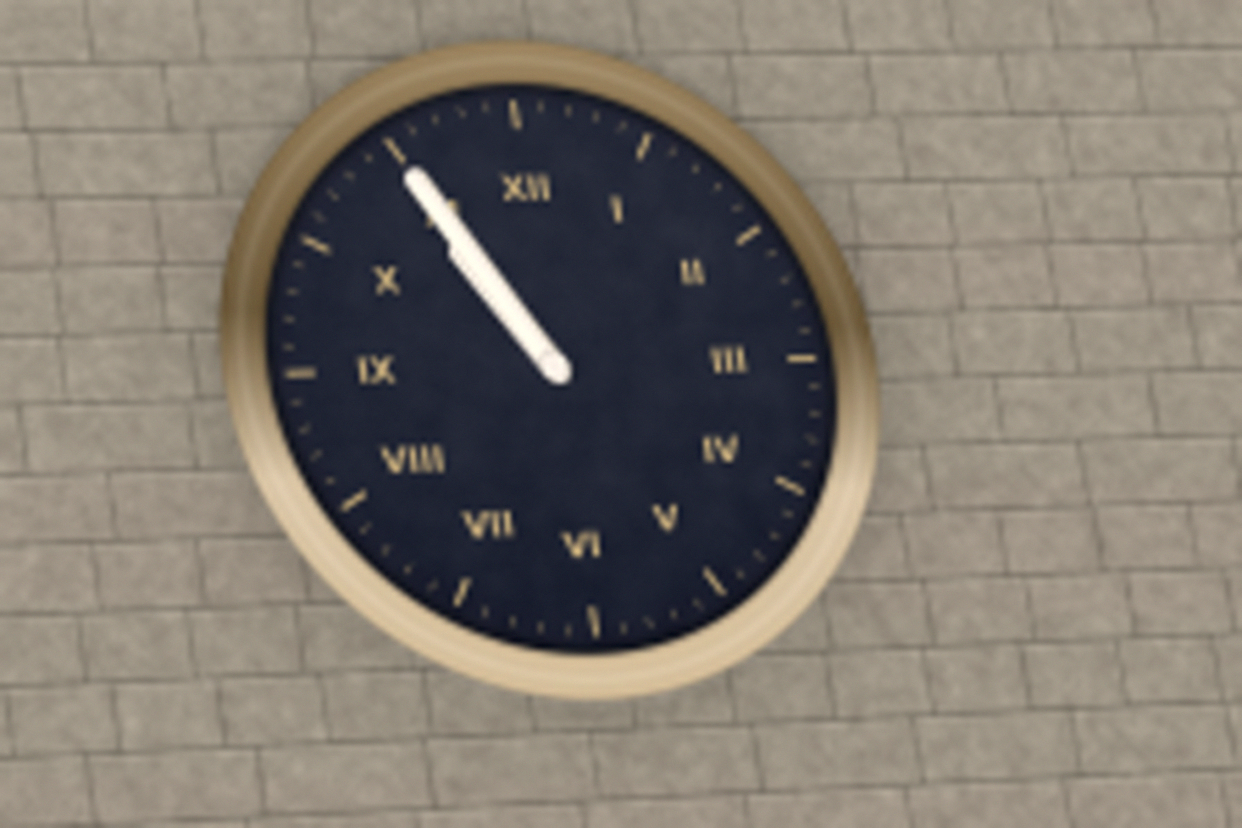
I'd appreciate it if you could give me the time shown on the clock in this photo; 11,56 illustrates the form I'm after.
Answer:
10,55
